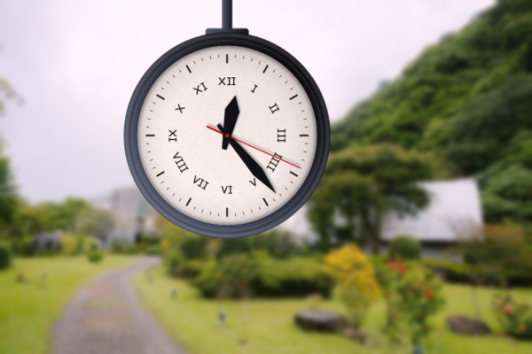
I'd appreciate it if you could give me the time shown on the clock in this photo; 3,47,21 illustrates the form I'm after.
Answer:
12,23,19
